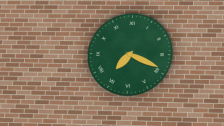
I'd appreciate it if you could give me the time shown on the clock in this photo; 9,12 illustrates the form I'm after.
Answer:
7,19
